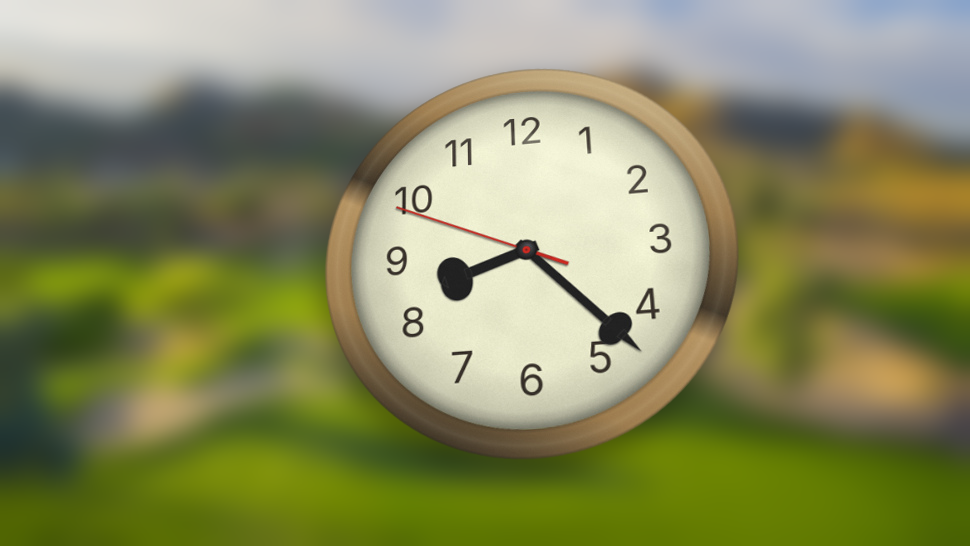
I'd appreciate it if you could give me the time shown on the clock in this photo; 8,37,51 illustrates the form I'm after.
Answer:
8,22,49
